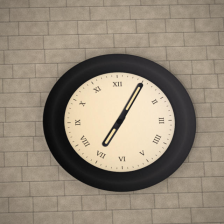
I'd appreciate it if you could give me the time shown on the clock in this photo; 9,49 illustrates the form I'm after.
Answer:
7,05
